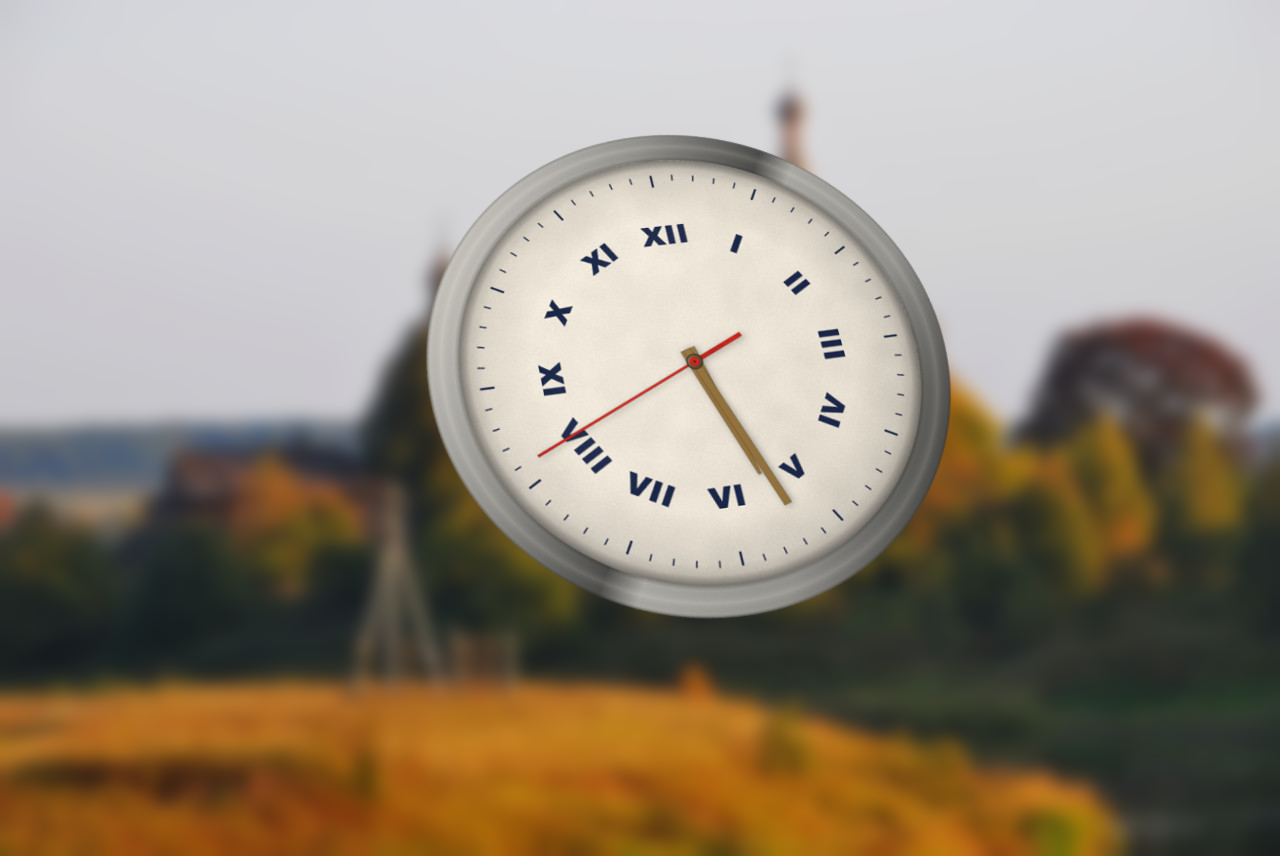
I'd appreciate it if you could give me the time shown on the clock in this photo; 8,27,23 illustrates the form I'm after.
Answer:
5,26,41
